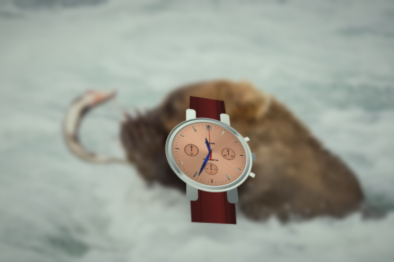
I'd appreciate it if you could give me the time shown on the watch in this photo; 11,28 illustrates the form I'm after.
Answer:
11,34
